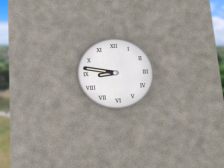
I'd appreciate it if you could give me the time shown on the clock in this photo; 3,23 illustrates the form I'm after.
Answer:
8,47
